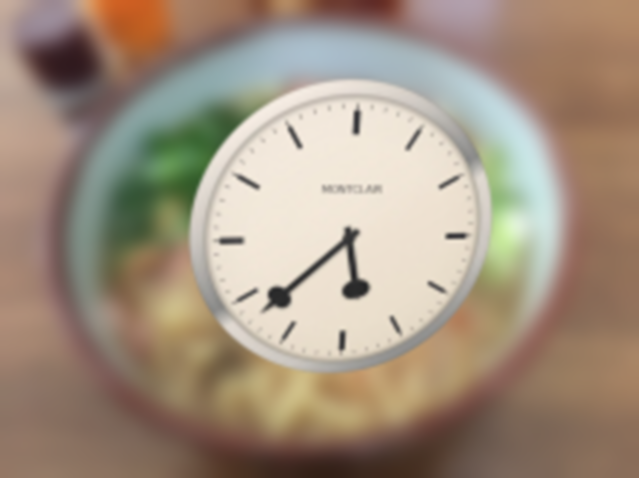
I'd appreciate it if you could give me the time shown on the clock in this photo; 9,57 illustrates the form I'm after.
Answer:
5,38
